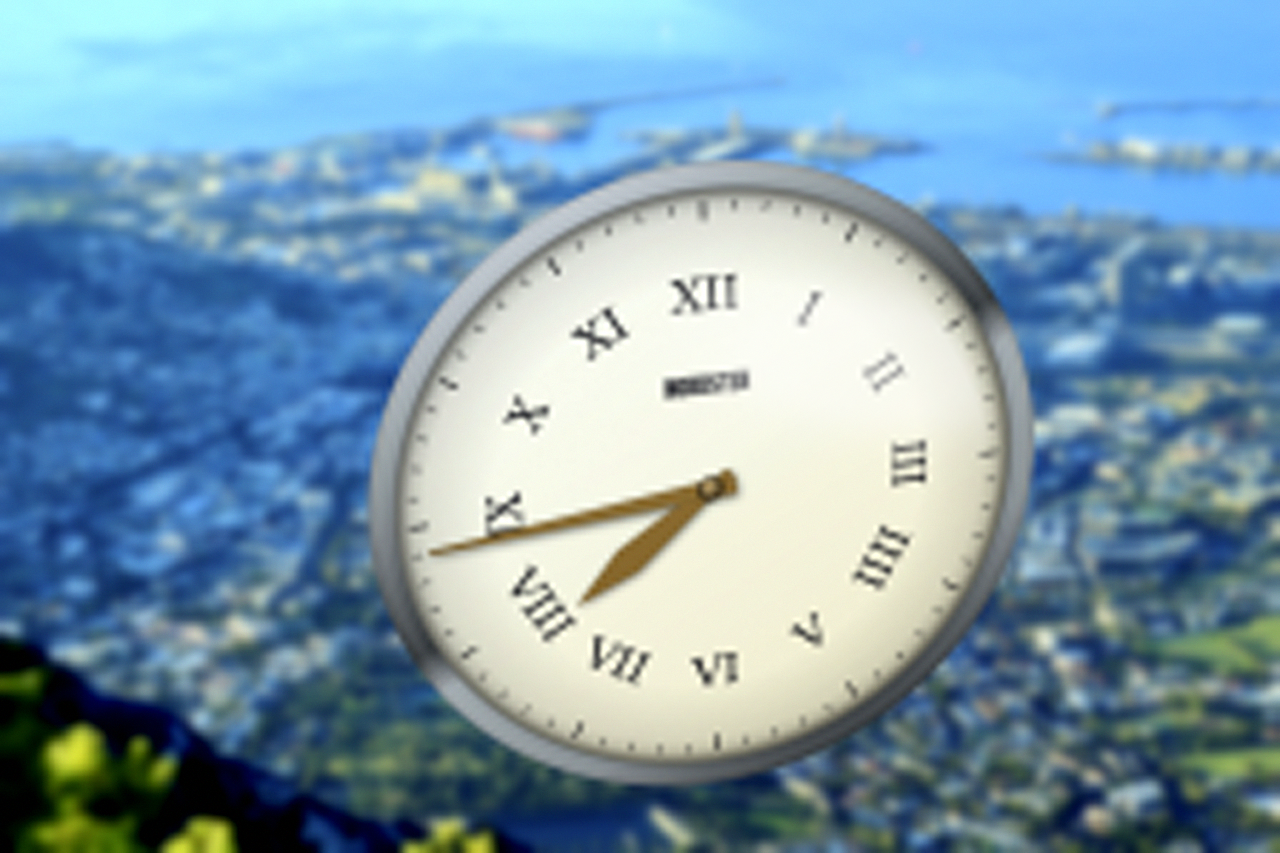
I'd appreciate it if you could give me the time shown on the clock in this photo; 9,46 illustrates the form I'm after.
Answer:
7,44
